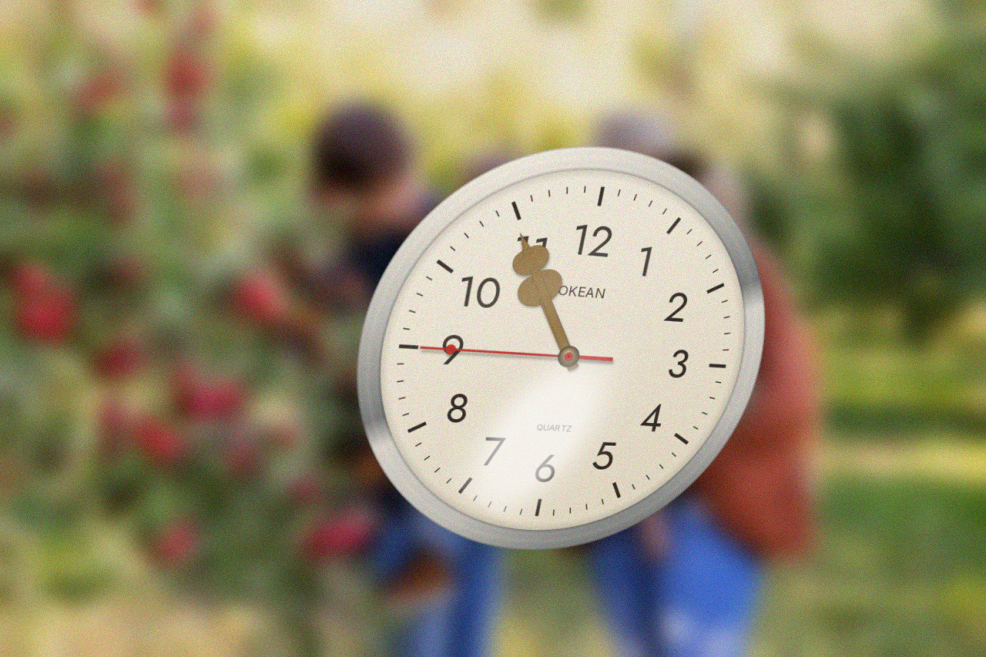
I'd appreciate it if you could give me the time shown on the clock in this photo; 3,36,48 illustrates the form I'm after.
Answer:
10,54,45
